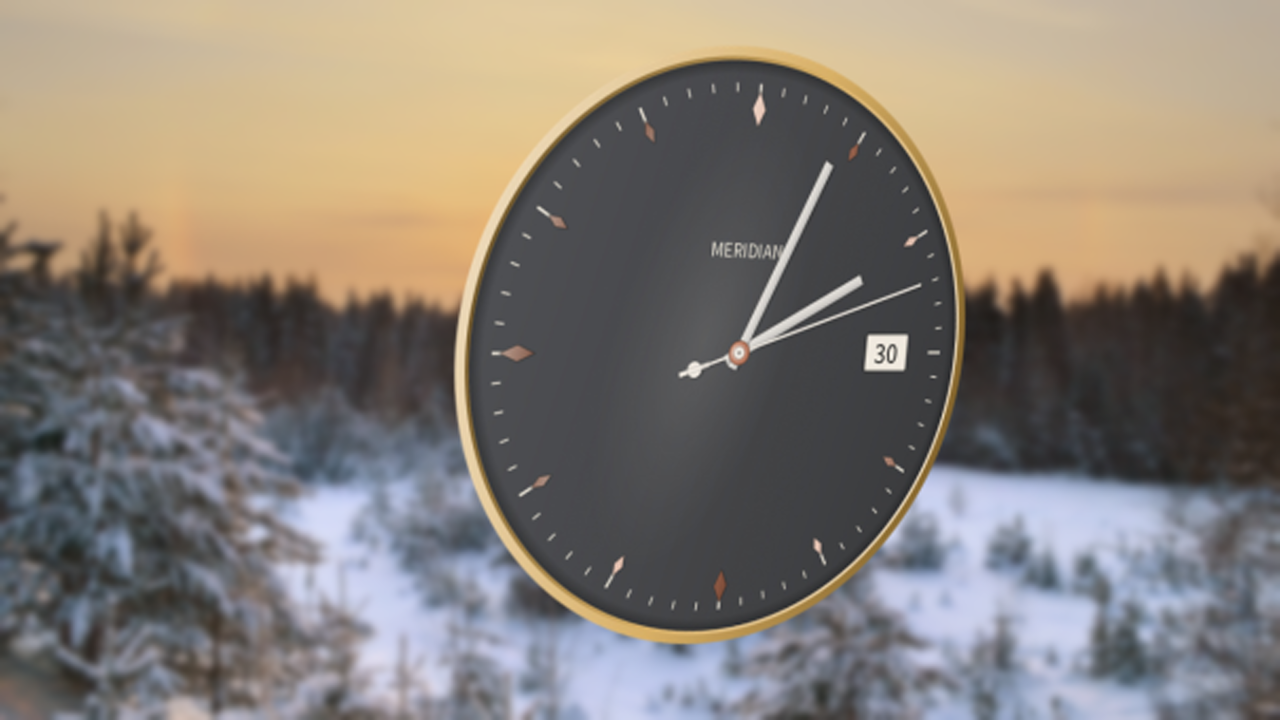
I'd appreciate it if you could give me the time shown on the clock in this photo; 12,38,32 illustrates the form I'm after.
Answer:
2,04,12
